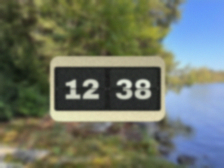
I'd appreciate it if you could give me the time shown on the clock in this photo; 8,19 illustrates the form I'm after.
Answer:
12,38
